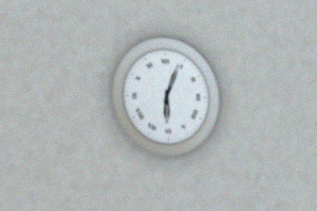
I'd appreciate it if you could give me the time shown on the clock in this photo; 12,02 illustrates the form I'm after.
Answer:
6,04
